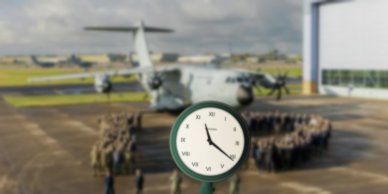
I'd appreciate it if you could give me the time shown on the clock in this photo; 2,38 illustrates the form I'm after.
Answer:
11,21
